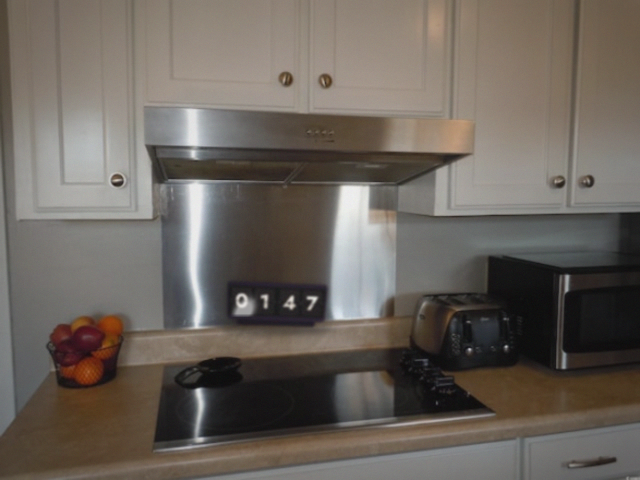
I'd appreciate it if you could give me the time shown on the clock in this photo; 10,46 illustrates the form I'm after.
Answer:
1,47
